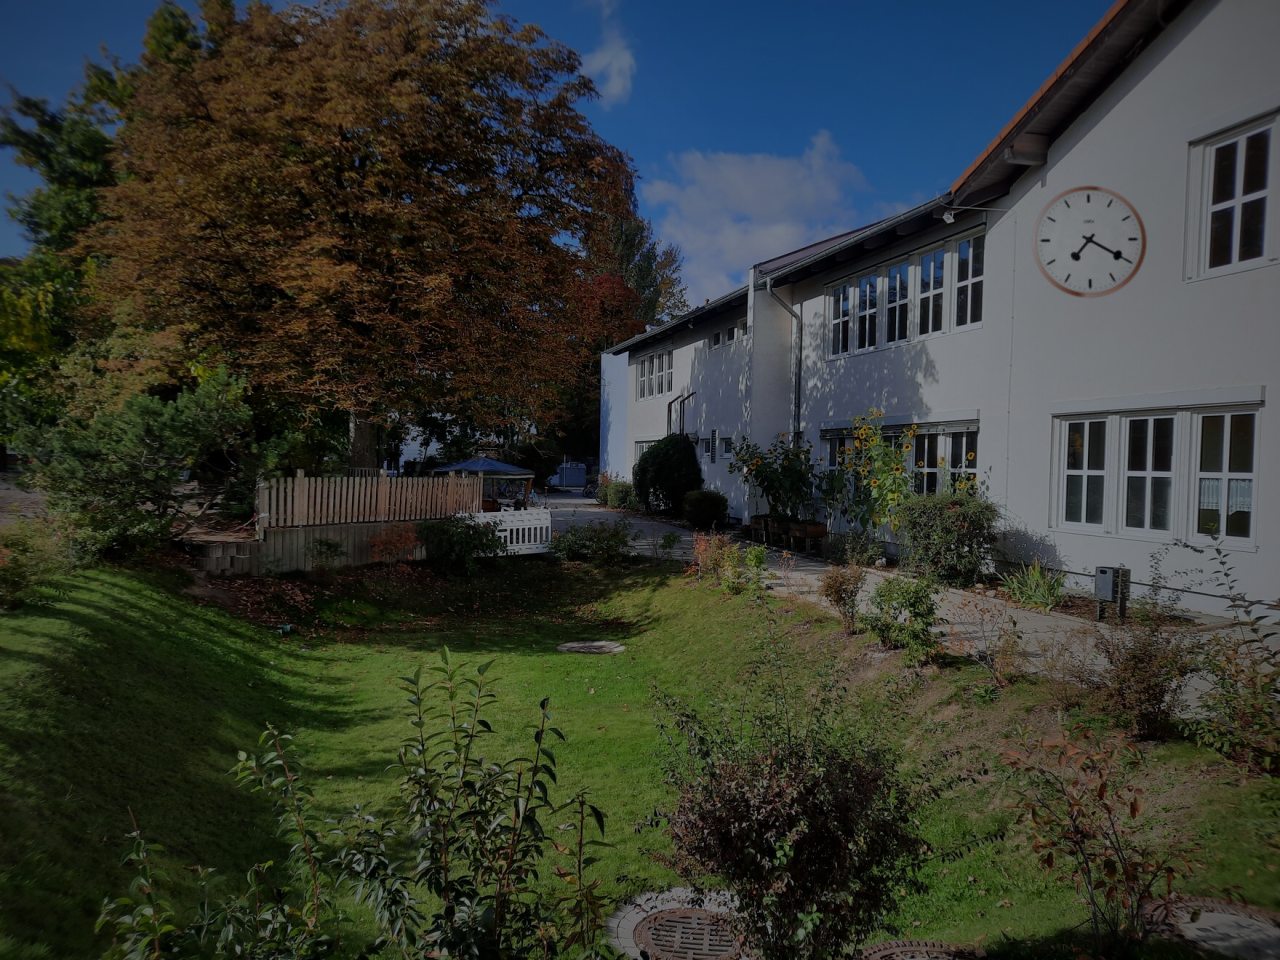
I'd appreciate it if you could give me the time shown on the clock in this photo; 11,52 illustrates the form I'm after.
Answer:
7,20
